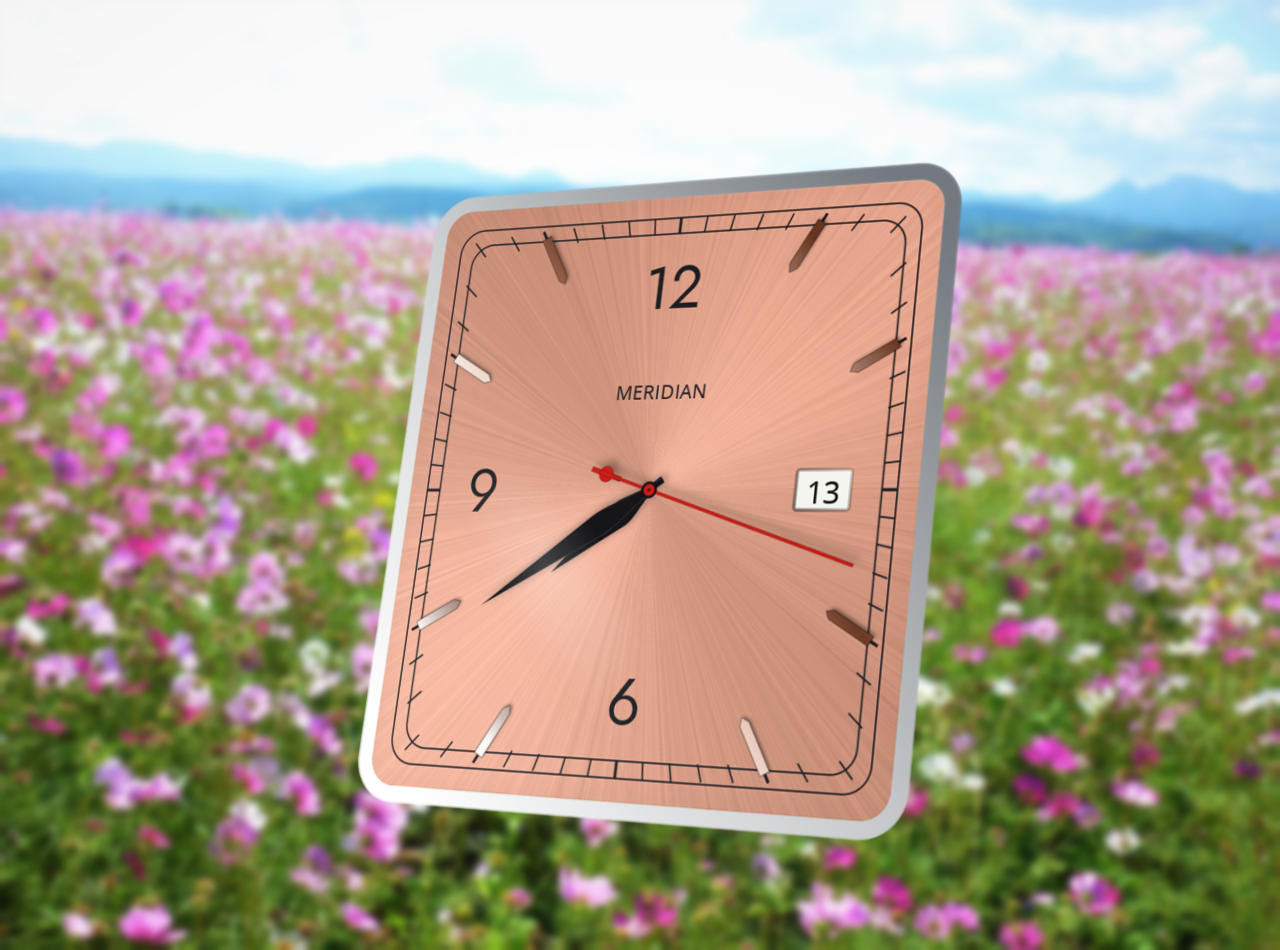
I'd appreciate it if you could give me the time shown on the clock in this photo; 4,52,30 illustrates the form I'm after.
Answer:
7,39,18
